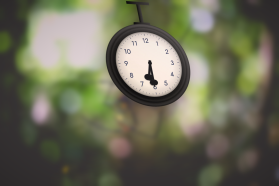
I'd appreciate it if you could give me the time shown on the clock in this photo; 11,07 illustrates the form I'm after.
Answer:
6,30
